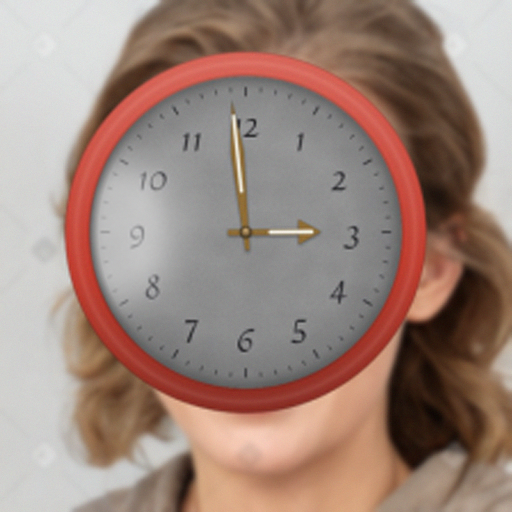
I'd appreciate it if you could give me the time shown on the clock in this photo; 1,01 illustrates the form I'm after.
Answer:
2,59
